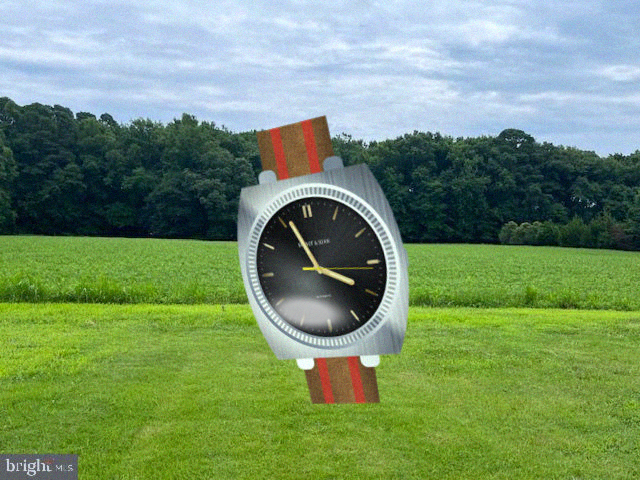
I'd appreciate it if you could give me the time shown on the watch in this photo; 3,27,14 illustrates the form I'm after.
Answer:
3,56,16
